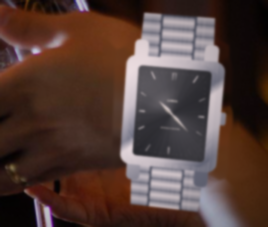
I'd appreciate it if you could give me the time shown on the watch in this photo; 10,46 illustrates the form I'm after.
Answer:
10,22
